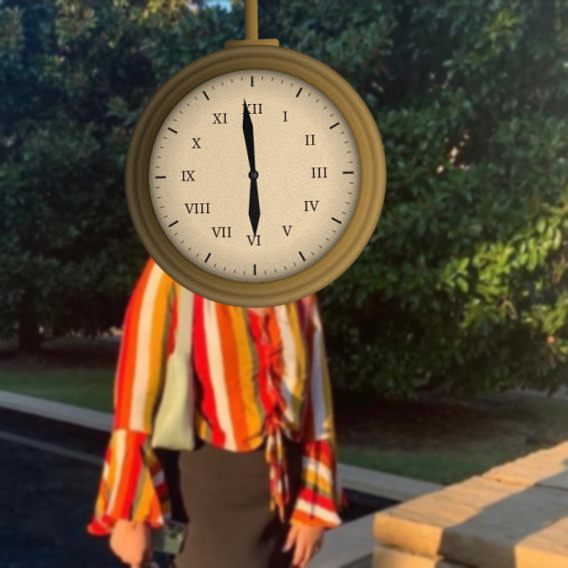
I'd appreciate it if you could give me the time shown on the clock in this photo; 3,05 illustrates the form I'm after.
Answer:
5,59
